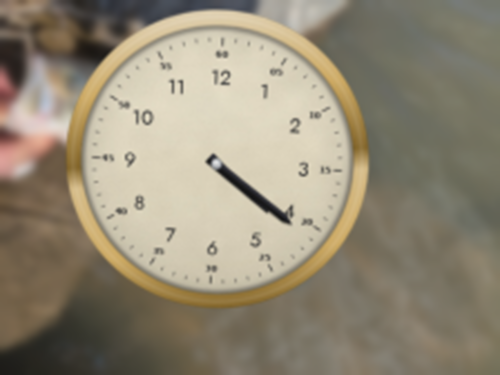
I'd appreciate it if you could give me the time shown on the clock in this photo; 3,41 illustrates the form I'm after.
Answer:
4,21
